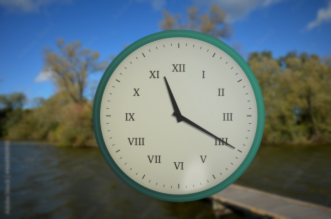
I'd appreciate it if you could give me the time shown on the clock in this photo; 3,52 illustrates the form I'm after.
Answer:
11,20
